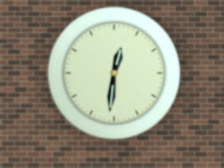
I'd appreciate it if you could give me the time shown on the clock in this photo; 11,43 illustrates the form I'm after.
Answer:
12,31
